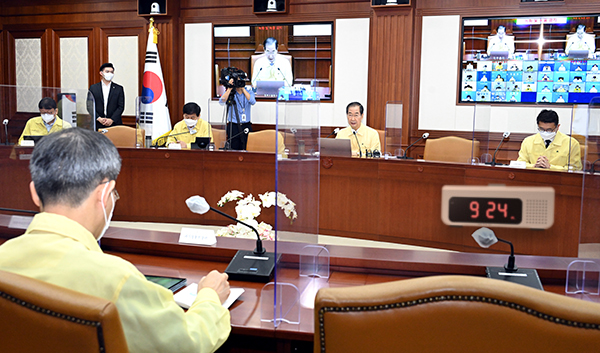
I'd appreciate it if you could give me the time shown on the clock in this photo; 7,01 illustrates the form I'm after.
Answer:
9,24
